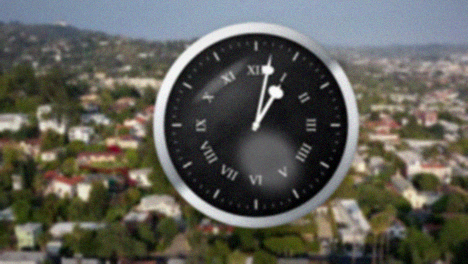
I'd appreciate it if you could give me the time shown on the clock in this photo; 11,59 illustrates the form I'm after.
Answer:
1,02
